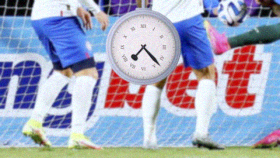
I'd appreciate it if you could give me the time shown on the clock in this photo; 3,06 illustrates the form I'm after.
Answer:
7,23
